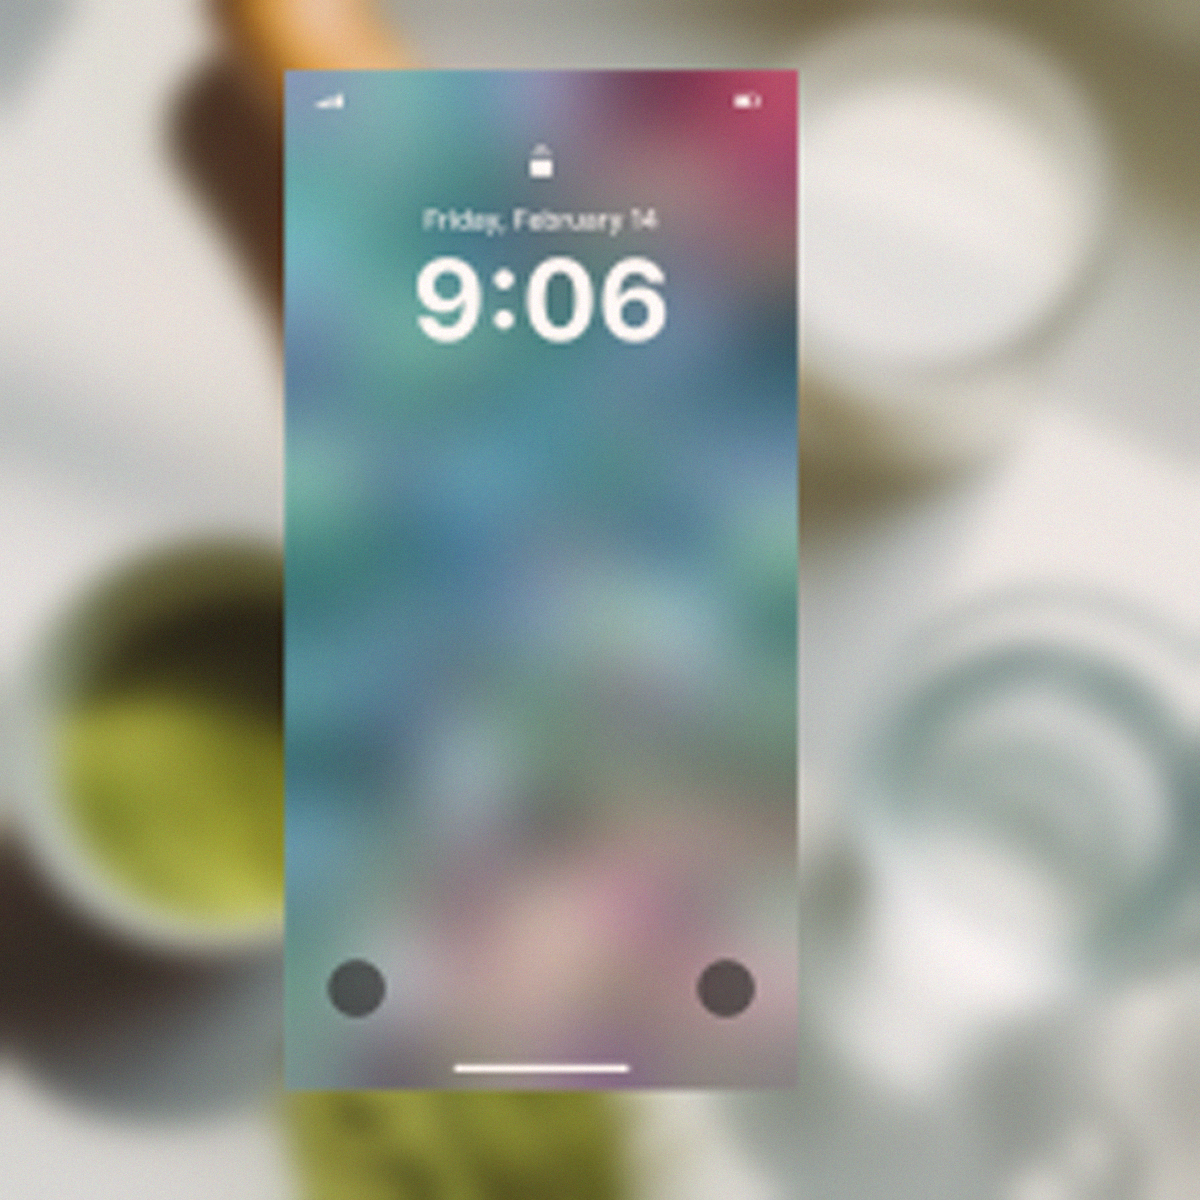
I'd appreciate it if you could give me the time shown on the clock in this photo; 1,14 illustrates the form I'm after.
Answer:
9,06
